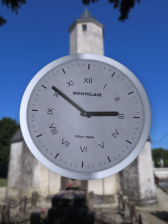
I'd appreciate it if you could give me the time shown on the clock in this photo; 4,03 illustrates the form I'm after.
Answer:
2,51
